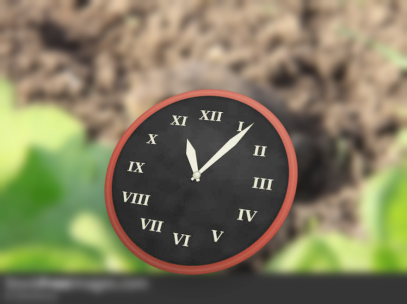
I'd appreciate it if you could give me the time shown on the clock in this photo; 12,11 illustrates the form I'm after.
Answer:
11,06
